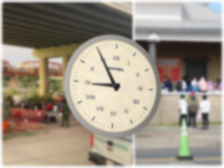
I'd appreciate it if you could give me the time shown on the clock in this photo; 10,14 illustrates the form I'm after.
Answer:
8,55
